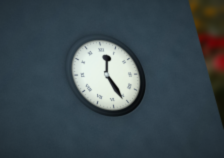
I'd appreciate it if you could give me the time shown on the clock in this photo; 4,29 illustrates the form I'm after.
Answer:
12,26
